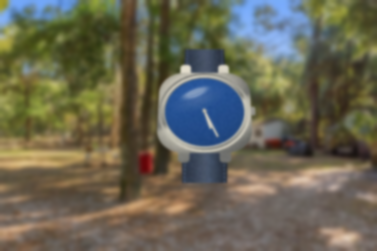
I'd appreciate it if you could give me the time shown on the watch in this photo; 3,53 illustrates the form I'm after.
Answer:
5,26
